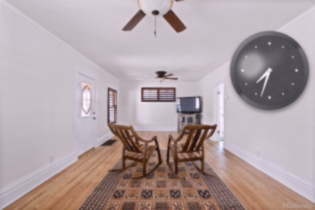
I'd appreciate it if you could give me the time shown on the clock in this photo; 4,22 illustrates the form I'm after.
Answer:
7,33
